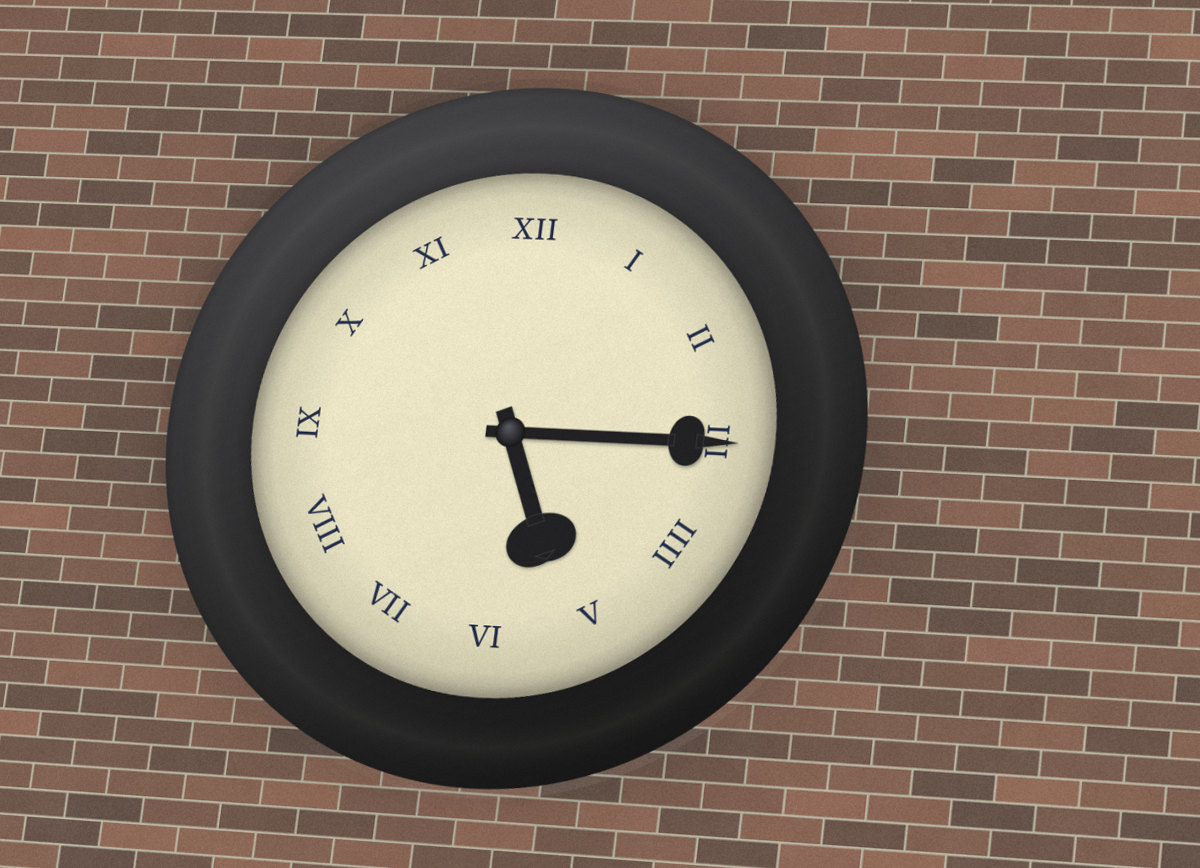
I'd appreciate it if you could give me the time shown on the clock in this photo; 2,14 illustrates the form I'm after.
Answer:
5,15
